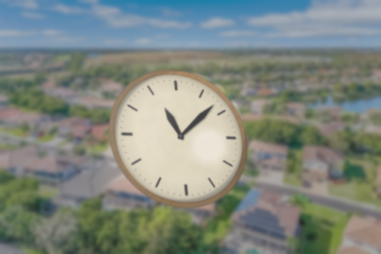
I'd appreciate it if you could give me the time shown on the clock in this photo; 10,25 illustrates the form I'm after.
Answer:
11,08
